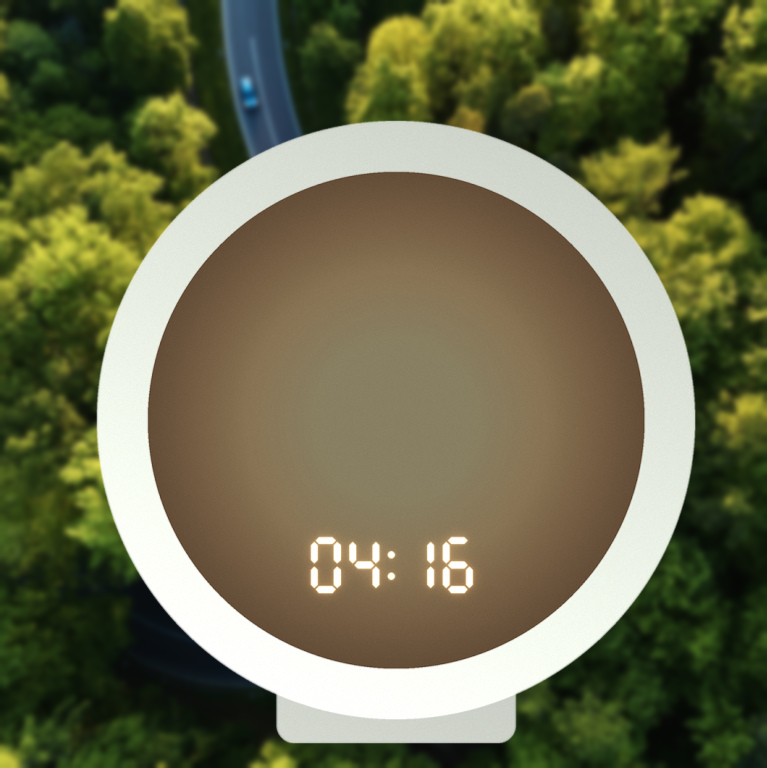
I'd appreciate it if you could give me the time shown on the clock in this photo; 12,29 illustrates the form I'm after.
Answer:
4,16
